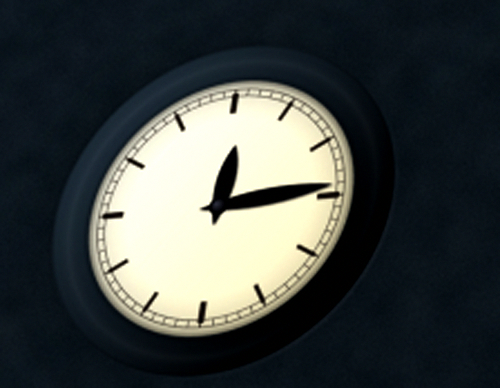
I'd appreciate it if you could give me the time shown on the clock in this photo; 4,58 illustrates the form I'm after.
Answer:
12,14
